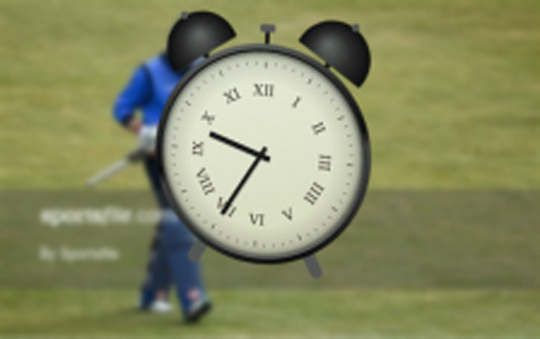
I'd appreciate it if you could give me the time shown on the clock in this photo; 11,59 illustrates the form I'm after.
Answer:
9,35
